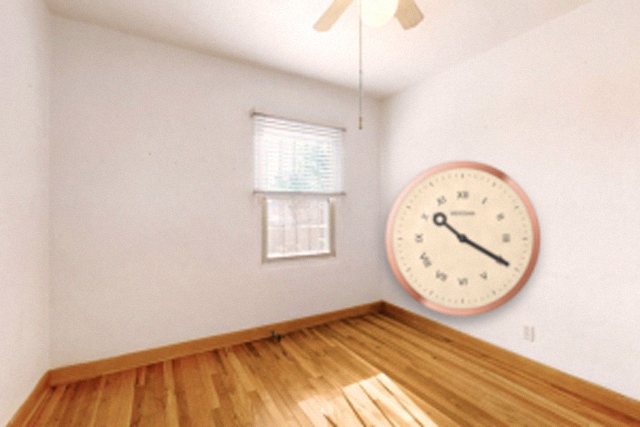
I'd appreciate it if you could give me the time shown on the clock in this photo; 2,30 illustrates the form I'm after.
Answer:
10,20
